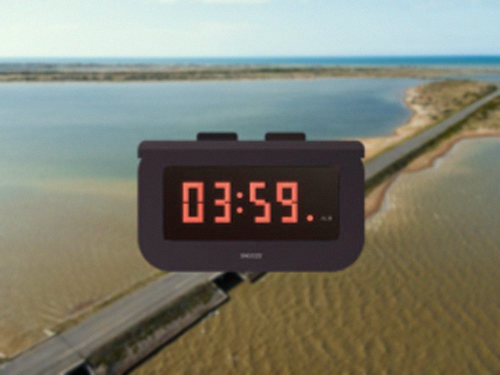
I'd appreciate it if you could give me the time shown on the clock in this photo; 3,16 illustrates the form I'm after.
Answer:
3,59
